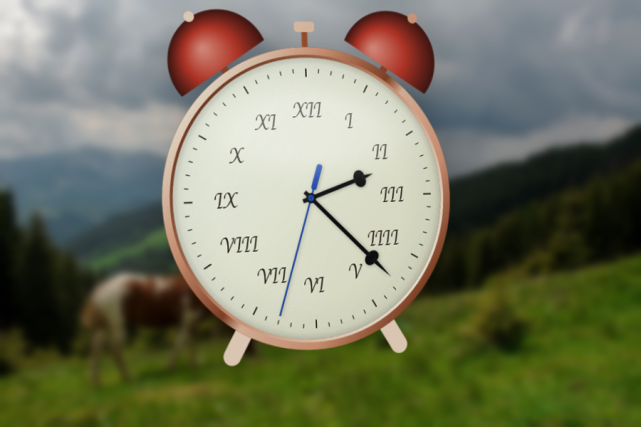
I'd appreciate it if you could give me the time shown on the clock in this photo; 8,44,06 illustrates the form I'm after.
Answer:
2,22,33
